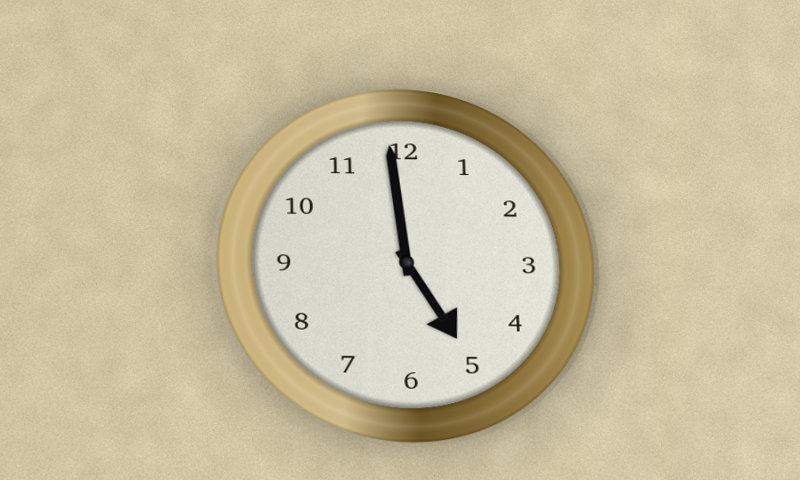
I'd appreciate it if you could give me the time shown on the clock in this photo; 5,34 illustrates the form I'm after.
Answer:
4,59
